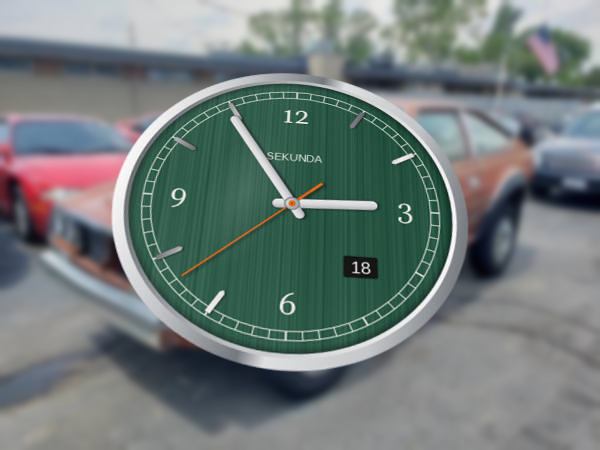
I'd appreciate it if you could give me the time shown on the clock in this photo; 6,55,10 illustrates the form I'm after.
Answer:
2,54,38
